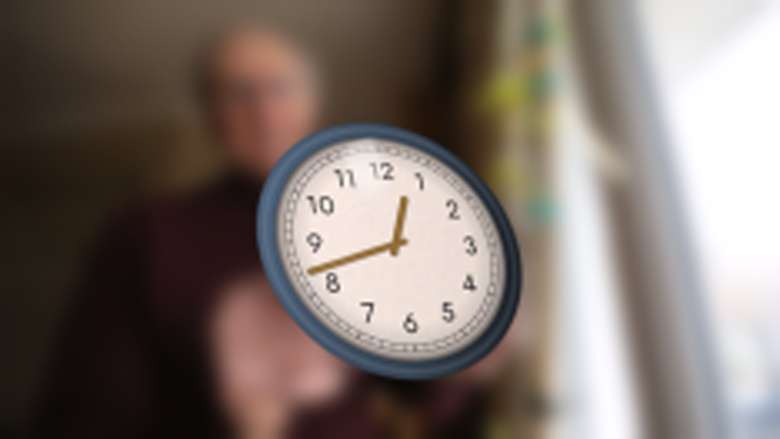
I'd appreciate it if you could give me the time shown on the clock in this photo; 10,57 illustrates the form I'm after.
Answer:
12,42
